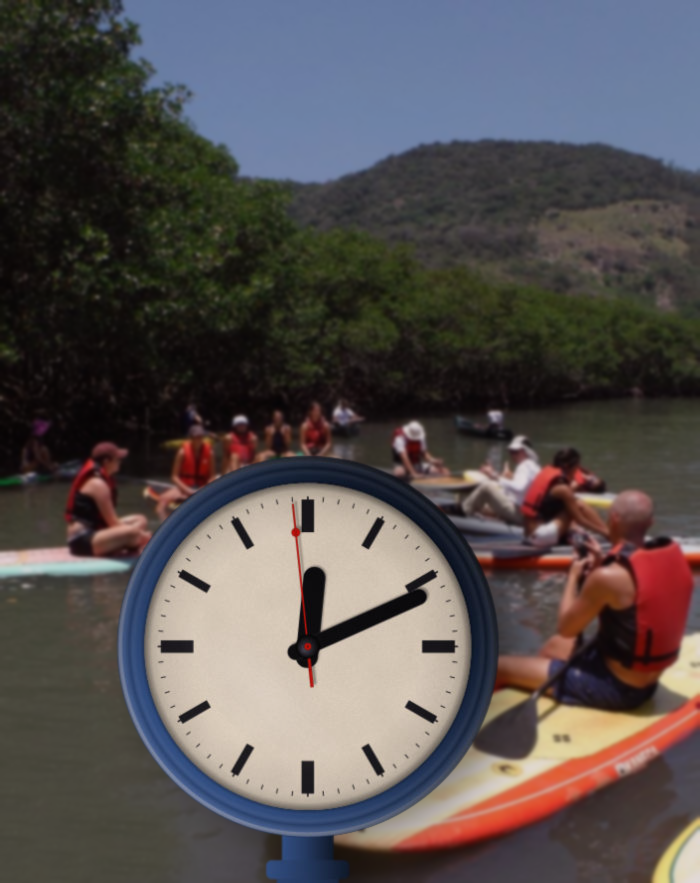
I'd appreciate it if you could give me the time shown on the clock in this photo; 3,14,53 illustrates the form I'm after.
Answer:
12,10,59
